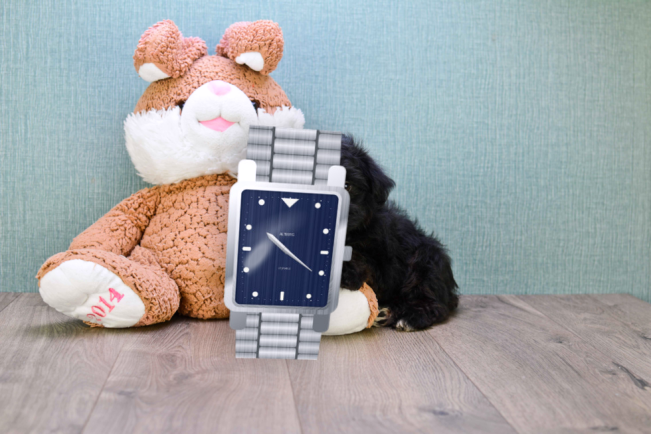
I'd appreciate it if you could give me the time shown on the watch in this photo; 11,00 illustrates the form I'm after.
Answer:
10,21
